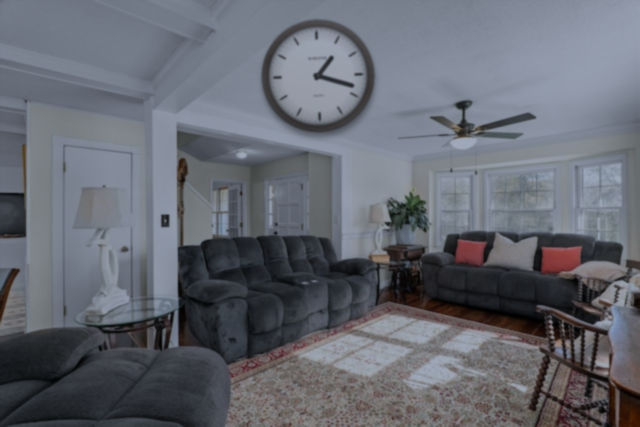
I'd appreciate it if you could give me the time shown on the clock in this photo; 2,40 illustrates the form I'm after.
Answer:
1,18
